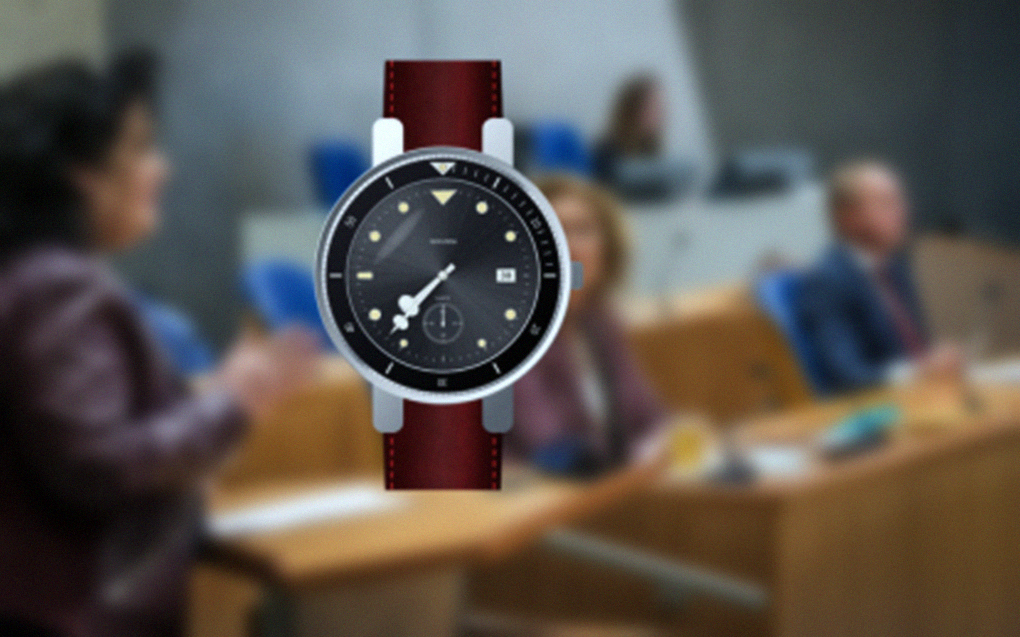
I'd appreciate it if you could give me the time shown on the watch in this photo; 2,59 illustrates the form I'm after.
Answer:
7,37
